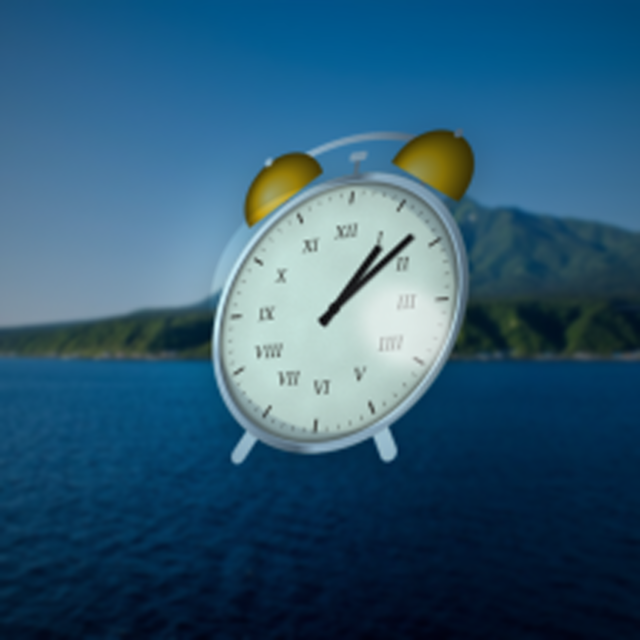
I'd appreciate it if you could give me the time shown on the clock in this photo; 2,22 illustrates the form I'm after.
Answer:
1,08
